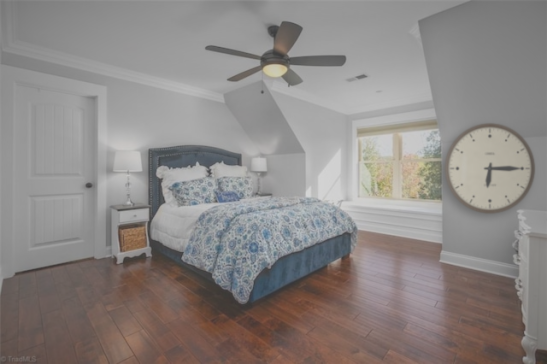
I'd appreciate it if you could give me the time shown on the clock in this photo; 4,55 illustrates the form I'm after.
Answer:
6,15
